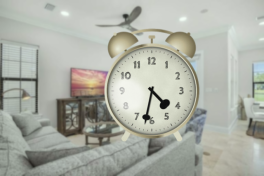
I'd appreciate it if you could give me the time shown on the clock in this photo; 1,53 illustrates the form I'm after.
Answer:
4,32
